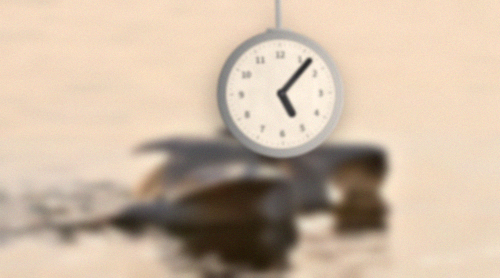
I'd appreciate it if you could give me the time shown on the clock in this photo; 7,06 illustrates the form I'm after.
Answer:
5,07
